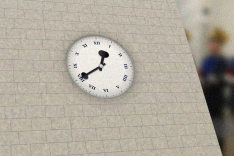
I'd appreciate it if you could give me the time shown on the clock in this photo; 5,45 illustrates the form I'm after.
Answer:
12,40
